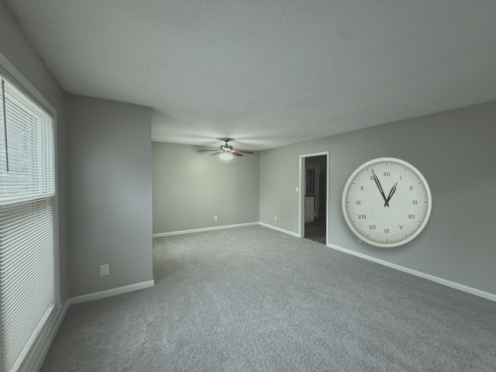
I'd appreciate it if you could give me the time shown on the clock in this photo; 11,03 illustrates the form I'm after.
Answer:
12,56
